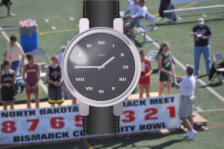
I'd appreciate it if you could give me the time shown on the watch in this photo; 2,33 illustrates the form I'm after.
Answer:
1,45
